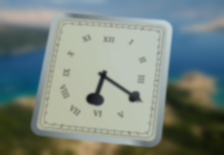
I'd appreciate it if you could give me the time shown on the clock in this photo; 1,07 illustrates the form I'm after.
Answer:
6,20
